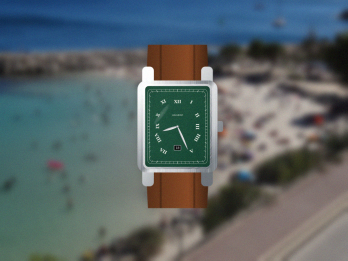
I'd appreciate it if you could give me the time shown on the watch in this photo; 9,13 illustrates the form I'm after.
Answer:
8,26
